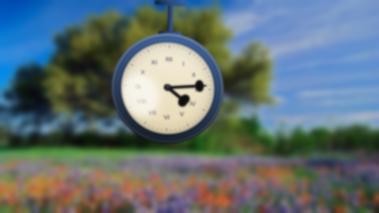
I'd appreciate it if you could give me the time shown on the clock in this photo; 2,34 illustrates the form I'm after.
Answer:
4,14
